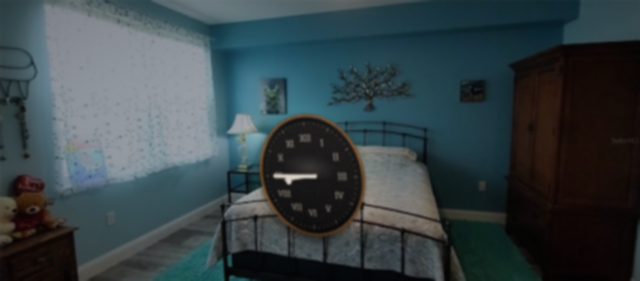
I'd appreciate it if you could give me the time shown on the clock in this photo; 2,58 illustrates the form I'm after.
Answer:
8,45
